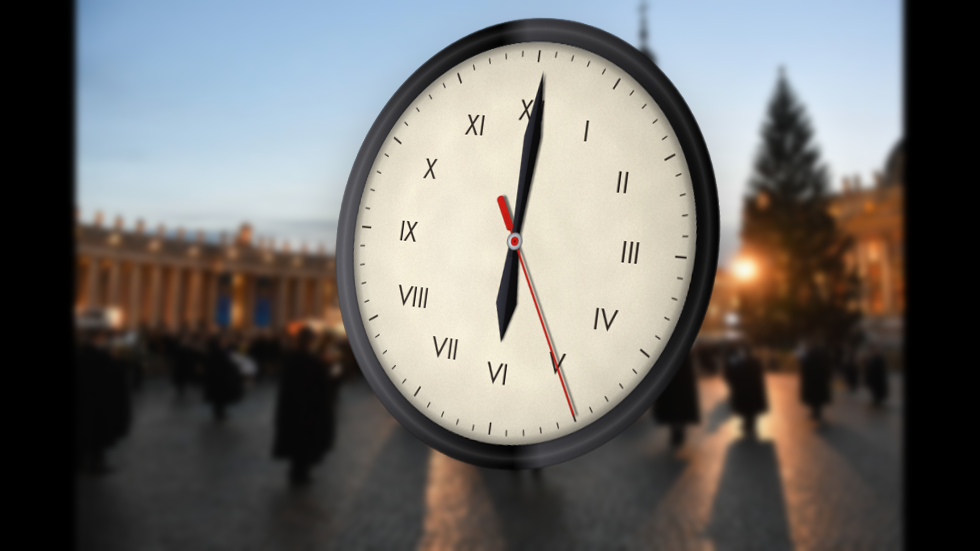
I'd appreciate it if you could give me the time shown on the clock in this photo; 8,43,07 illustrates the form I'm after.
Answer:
6,00,25
